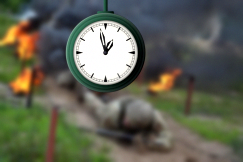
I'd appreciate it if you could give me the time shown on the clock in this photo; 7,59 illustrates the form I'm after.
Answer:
12,58
